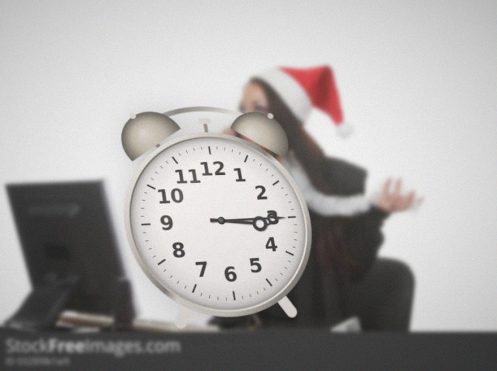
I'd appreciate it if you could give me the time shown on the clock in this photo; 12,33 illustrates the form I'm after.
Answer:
3,15
